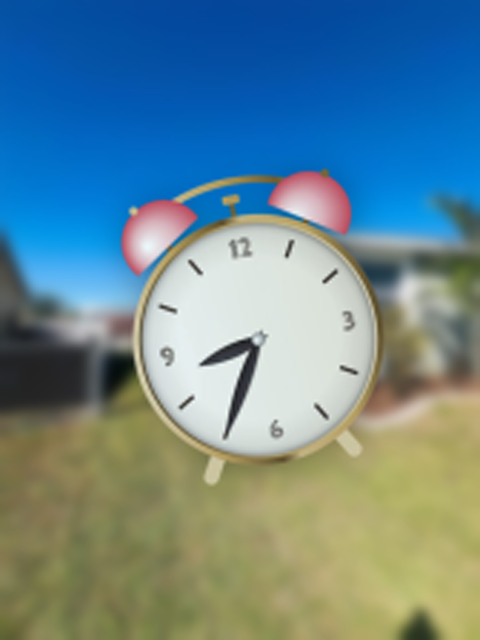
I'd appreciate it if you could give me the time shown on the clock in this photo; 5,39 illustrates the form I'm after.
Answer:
8,35
